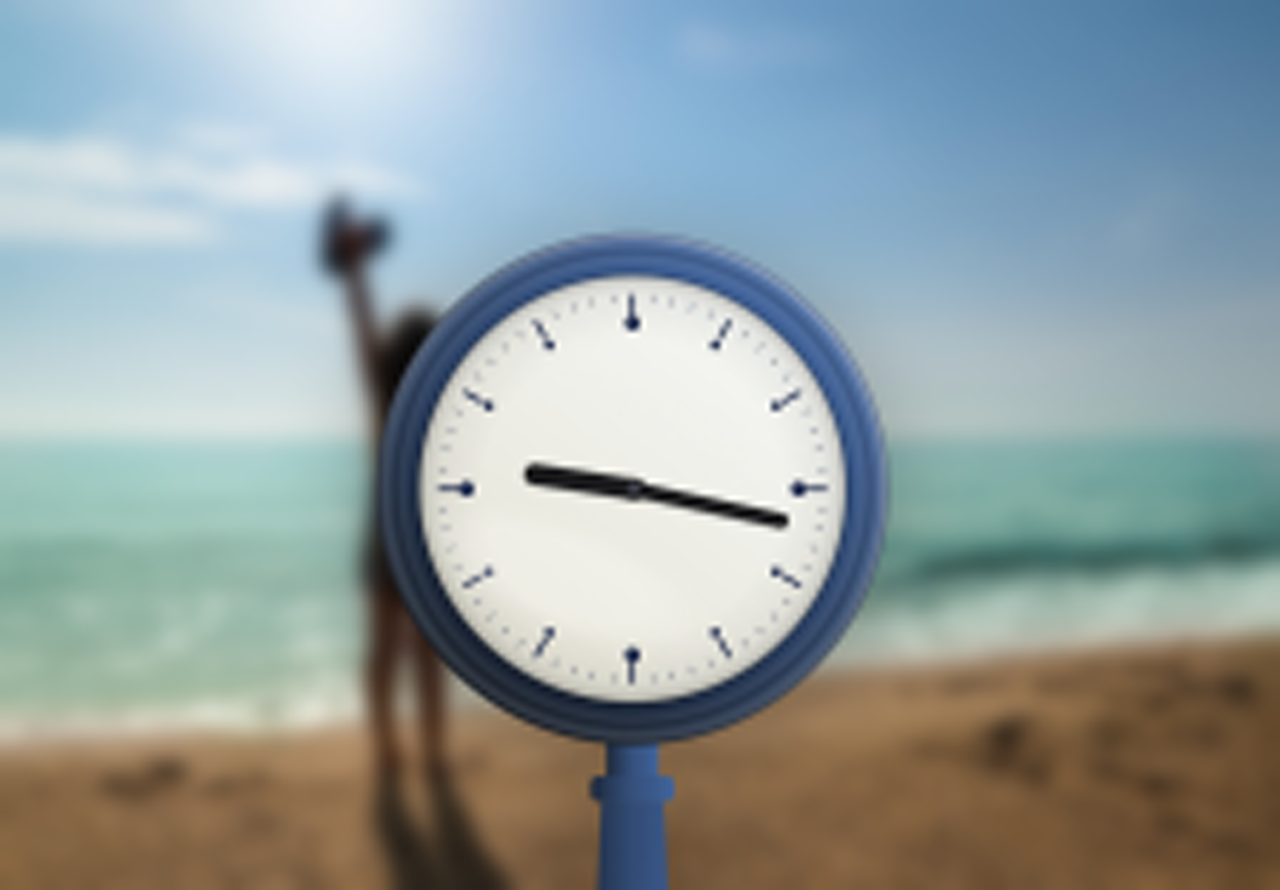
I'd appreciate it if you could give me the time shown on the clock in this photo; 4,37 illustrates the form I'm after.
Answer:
9,17
